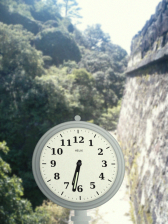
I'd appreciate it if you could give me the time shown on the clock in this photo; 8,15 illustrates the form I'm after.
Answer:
6,32
